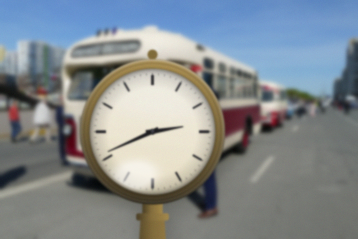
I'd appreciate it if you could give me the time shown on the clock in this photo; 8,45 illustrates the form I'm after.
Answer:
2,41
